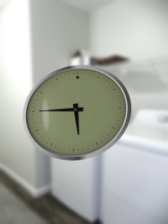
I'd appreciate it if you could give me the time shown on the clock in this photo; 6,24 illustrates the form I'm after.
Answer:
5,45
